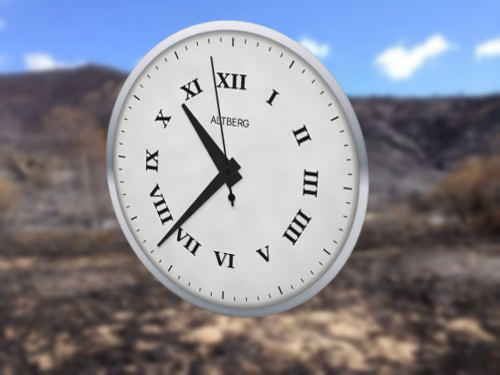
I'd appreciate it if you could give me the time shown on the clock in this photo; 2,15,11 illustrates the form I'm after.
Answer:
10,36,58
